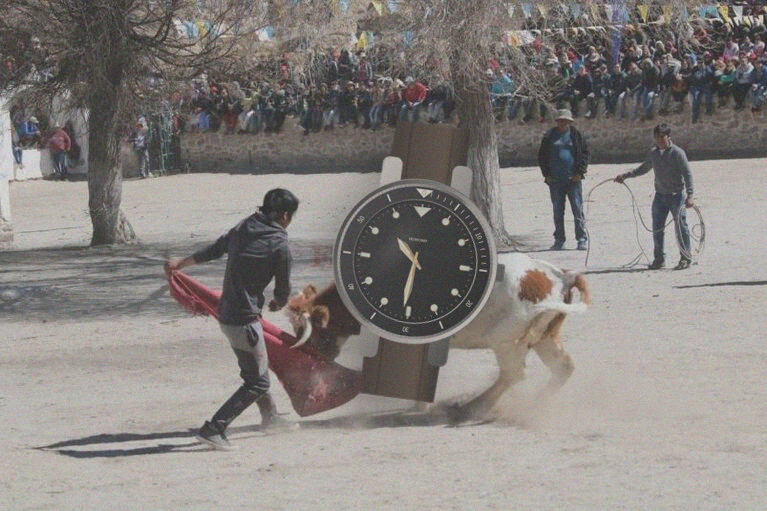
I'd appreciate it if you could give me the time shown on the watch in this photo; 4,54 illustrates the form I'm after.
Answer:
10,31
